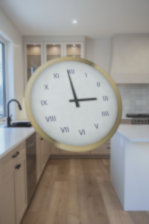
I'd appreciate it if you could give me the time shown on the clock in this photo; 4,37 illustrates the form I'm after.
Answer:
2,59
